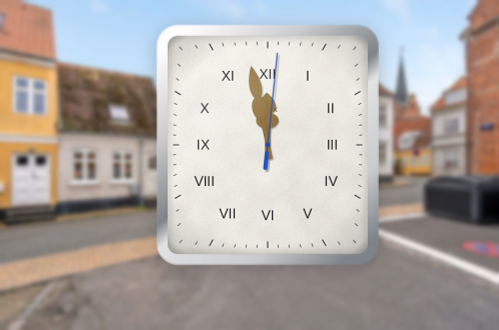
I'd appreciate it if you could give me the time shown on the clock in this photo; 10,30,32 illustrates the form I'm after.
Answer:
11,58,01
